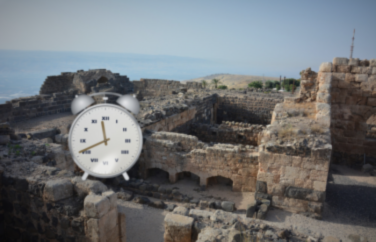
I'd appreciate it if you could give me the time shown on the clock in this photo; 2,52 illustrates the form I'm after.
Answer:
11,41
